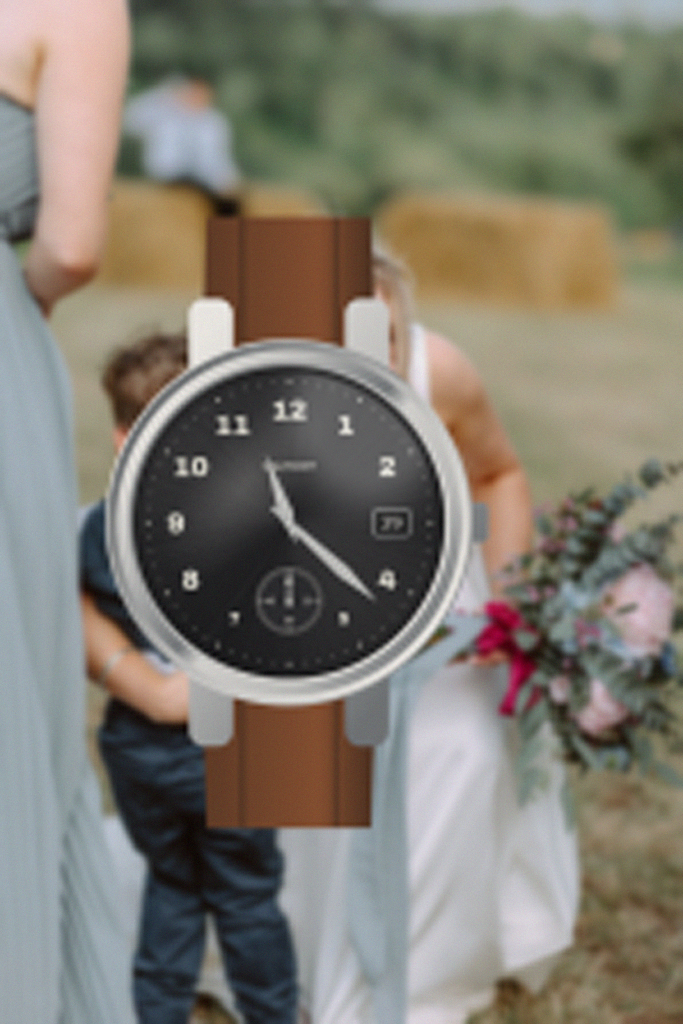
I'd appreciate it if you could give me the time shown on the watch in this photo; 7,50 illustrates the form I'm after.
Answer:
11,22
